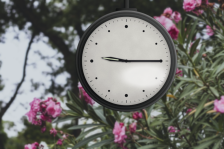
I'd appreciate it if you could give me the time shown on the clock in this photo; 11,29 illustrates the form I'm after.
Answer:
9,15
